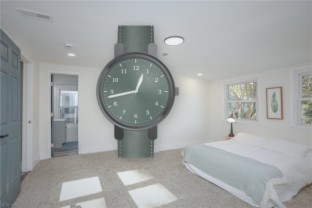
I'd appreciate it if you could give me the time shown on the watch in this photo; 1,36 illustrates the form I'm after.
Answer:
12,43
